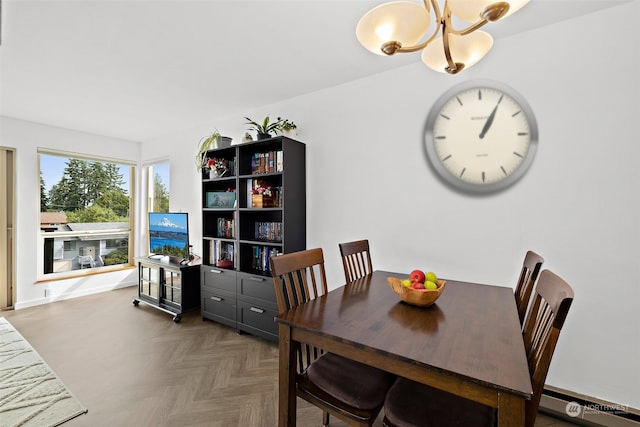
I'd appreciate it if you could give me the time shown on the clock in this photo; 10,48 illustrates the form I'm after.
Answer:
1,05
